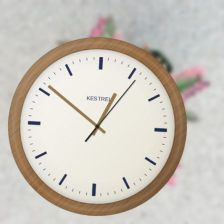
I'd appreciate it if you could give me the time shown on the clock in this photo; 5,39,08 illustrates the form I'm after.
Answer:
12,51,06
